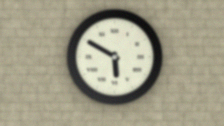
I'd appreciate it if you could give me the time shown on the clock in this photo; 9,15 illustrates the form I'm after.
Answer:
5,50
